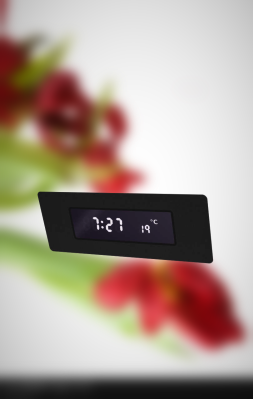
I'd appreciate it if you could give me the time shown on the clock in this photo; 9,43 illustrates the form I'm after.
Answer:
7,27
